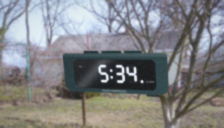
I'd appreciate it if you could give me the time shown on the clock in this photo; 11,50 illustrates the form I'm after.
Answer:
5,34
